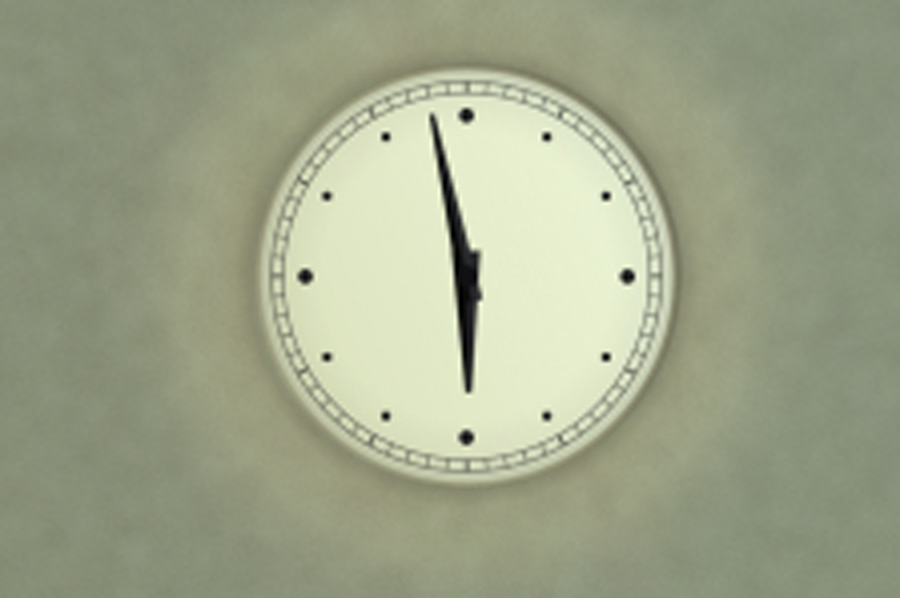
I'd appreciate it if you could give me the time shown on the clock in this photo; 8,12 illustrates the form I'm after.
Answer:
5,58
